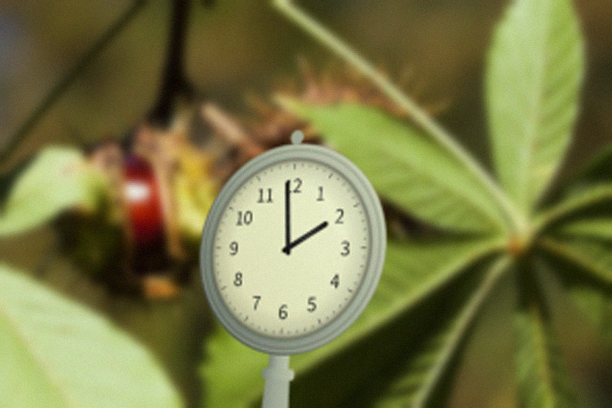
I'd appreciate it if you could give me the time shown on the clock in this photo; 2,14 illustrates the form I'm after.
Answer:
1,59
